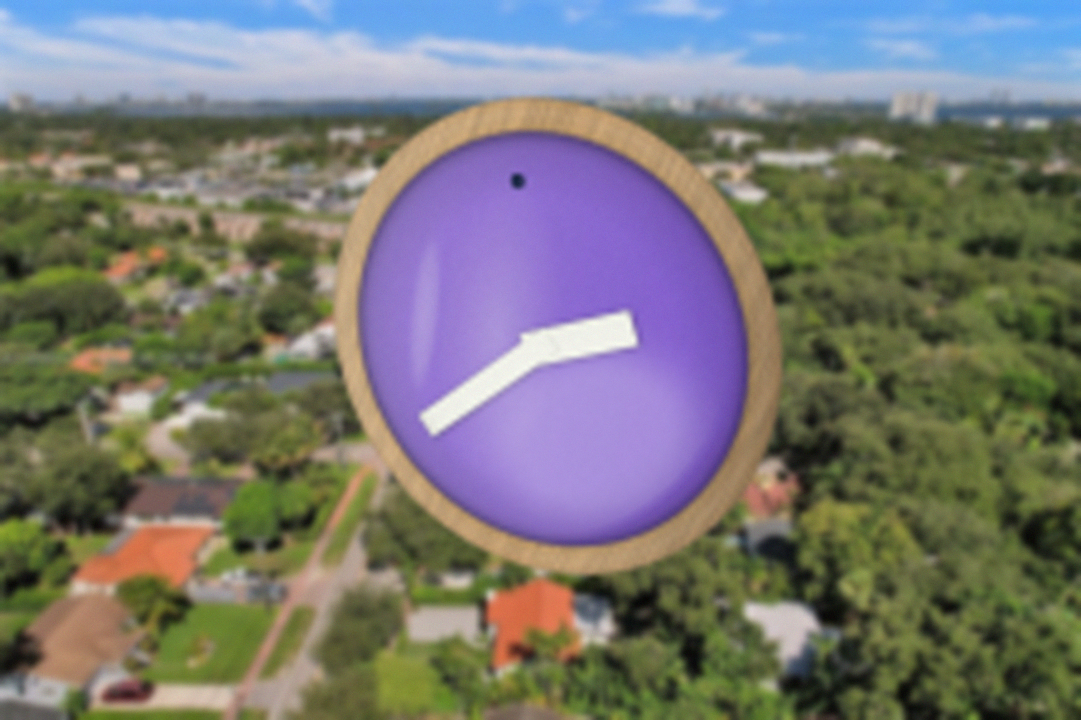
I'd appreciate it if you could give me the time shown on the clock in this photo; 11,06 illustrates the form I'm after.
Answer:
2,40
